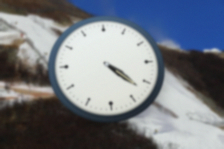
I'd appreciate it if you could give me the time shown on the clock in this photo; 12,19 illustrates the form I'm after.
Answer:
4,22
